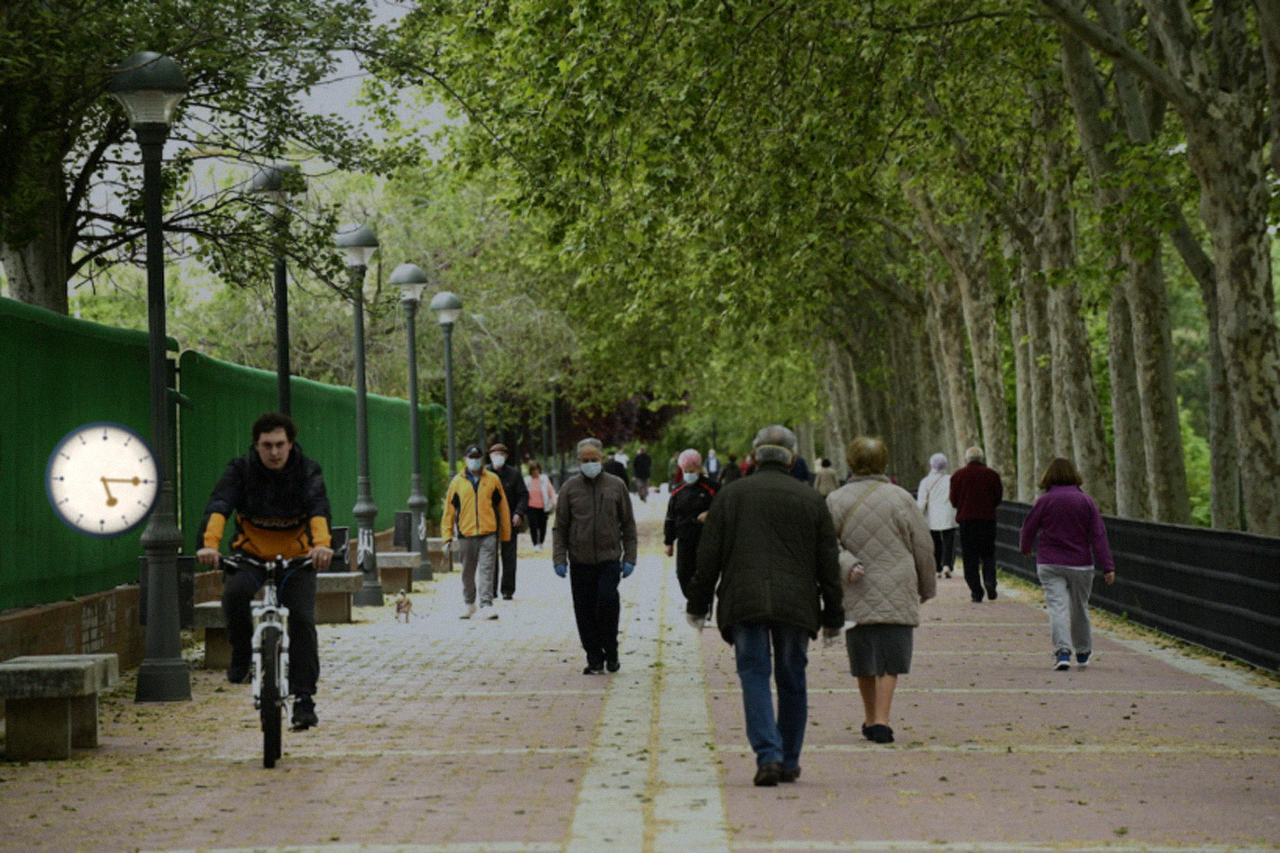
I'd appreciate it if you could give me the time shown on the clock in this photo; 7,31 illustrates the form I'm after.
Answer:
5,15
